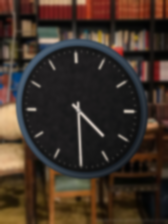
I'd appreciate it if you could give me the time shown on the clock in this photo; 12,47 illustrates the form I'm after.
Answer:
4,30
